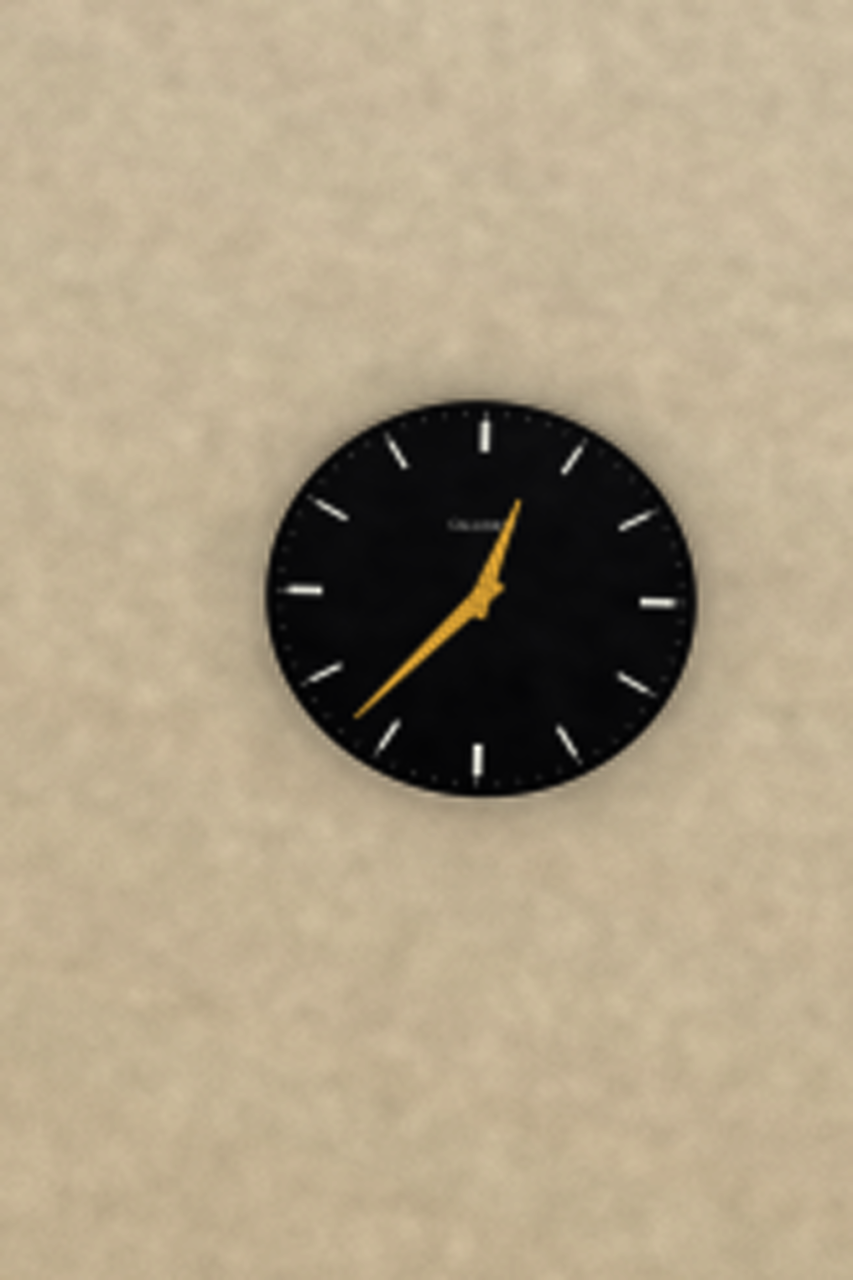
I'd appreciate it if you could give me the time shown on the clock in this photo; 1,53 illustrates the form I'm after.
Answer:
12,37
